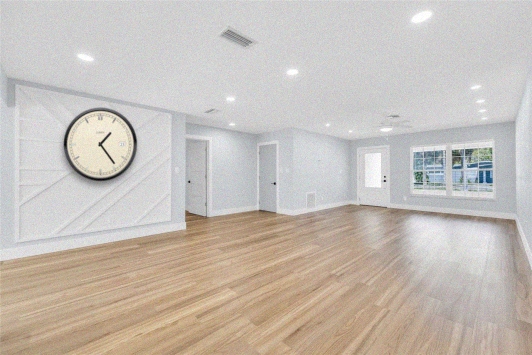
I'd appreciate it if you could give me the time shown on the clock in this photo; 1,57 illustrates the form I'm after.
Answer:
1,24
